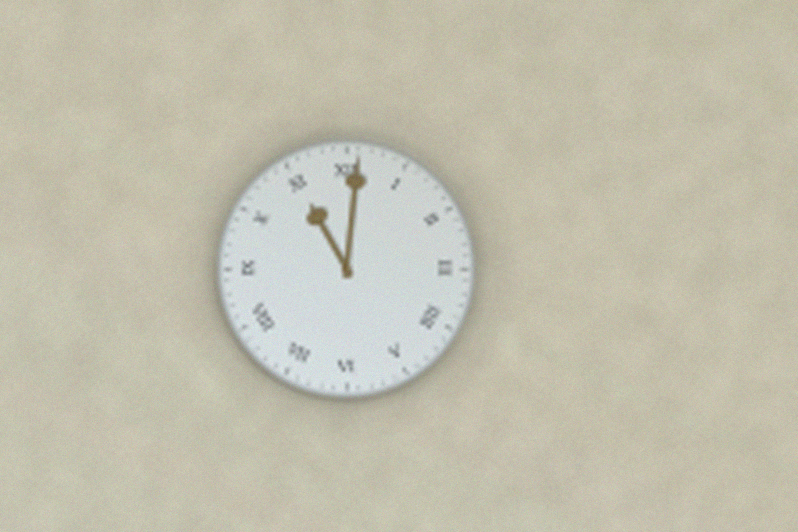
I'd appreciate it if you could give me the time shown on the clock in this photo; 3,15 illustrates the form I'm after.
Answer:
11,01
